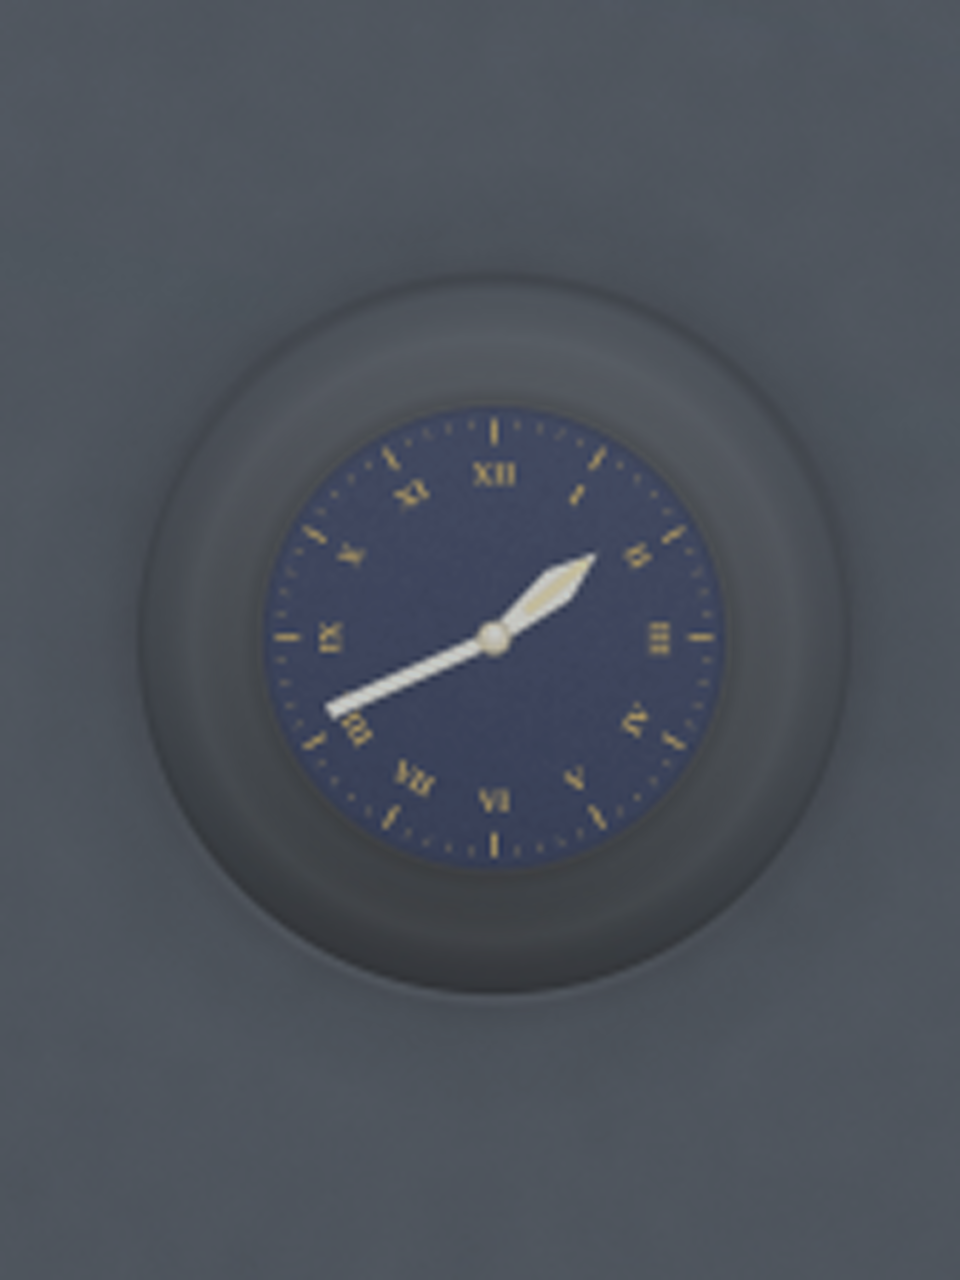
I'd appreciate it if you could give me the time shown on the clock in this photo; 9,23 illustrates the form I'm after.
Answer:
1,41
